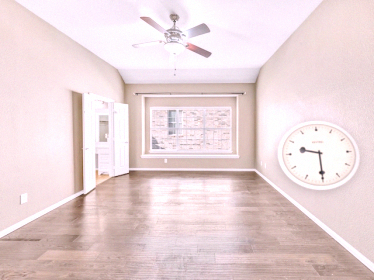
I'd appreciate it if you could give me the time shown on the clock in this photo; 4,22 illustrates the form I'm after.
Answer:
9,30
